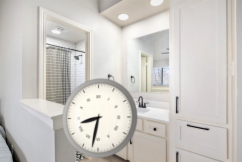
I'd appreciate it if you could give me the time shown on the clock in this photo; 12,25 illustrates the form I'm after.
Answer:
8,32
